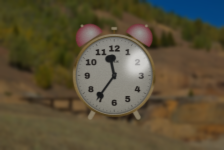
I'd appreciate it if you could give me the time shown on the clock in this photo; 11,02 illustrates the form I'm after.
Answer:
11,36
